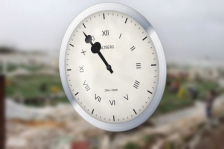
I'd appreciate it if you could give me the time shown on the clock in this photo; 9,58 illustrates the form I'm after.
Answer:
10,54
